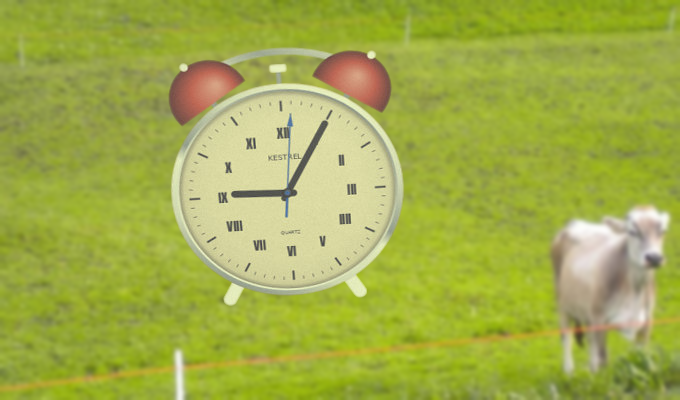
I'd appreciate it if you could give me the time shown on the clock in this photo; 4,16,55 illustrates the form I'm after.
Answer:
9,05,01
